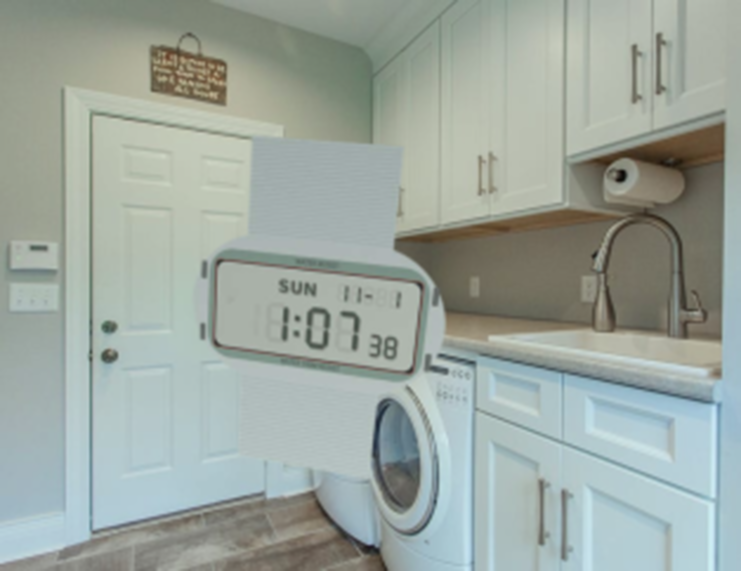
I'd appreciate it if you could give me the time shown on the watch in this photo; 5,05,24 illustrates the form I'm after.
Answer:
1,07,38
